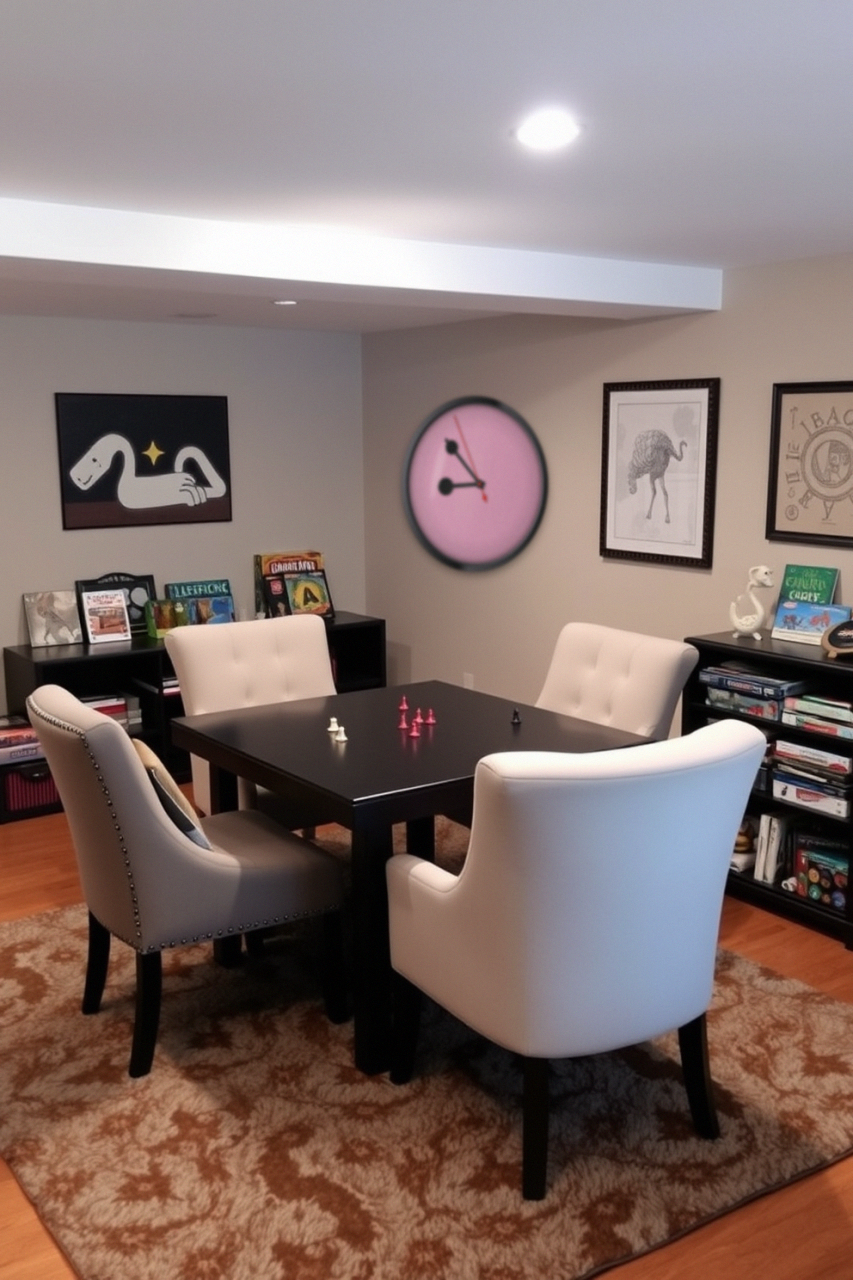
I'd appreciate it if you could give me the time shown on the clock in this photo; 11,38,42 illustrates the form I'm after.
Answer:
8,52,56
